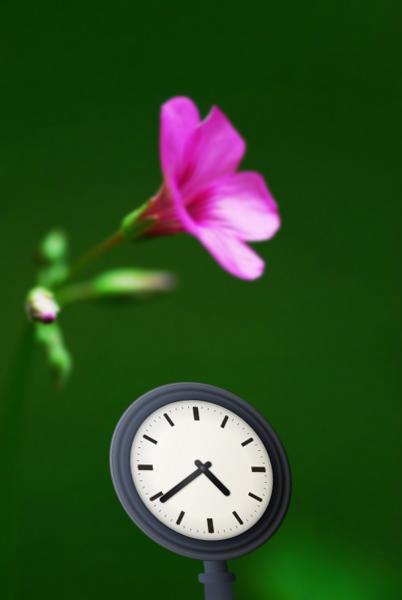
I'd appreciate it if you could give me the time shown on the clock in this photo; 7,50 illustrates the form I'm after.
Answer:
4,39
